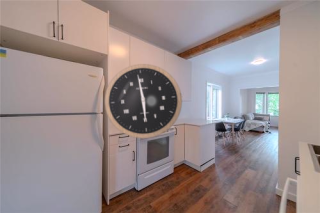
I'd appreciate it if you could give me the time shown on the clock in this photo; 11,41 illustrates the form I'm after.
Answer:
5,59
